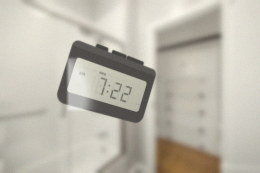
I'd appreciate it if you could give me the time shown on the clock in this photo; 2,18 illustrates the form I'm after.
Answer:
7,22
